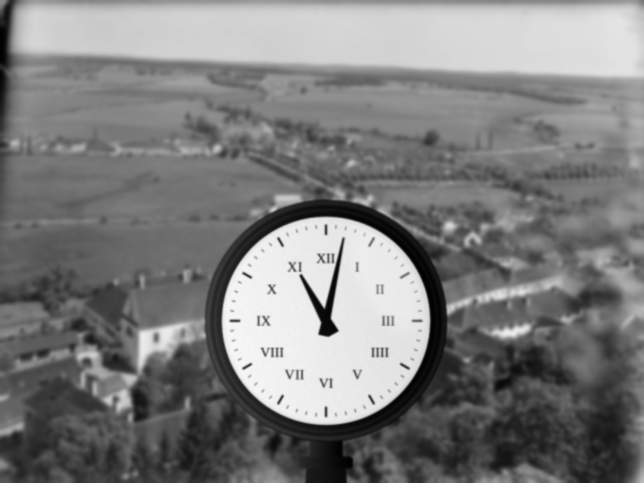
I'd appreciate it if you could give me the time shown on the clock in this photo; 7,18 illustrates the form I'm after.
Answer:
11,02
